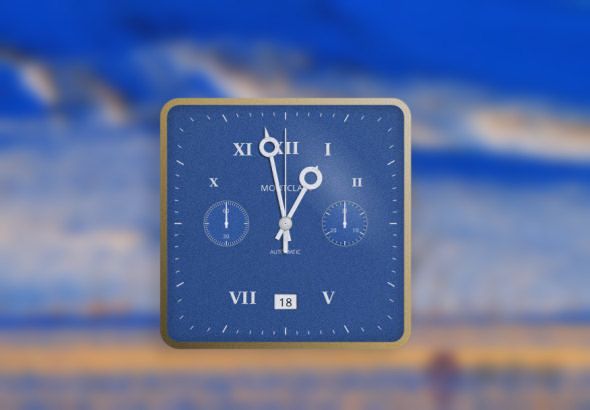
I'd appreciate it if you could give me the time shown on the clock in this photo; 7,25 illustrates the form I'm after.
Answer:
12,58
